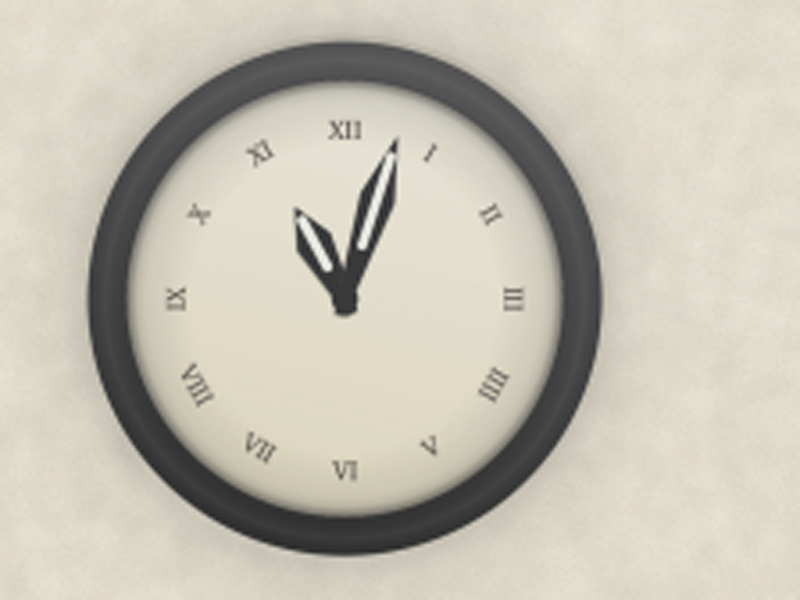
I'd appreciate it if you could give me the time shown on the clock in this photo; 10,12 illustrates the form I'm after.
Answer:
11,03
